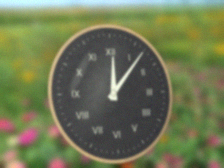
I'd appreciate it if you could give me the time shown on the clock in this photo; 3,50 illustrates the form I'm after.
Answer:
12,07
